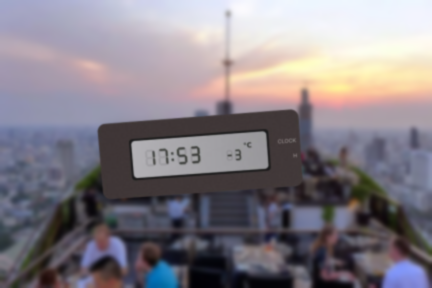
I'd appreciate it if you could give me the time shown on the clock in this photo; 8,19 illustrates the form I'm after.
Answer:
17,53
